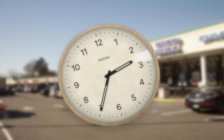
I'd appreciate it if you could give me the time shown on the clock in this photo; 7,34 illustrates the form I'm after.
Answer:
2,35
